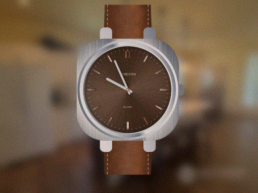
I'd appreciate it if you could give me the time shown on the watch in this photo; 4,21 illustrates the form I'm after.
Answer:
9,56
